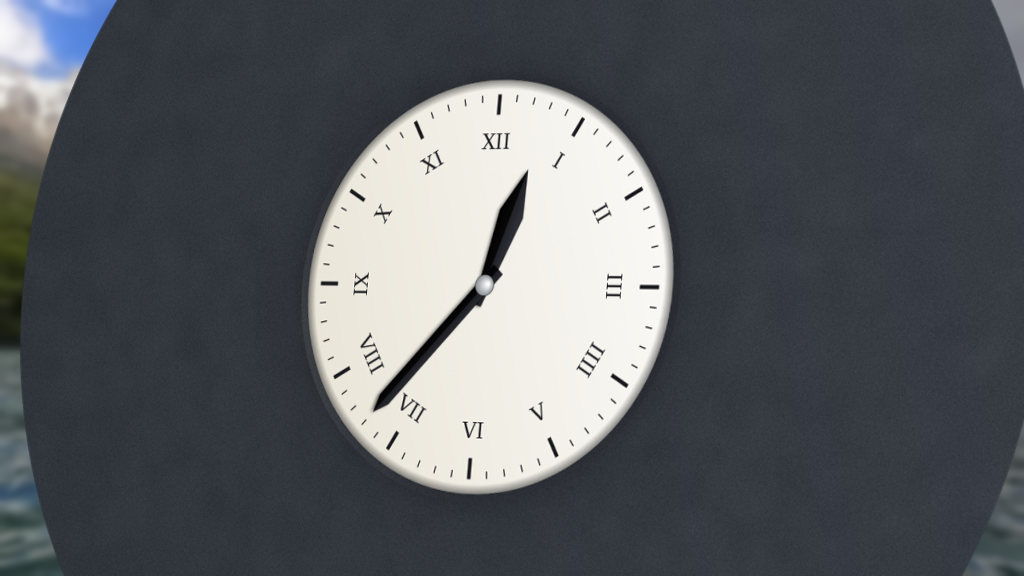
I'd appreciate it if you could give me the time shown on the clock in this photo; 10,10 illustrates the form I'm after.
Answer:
12,37
